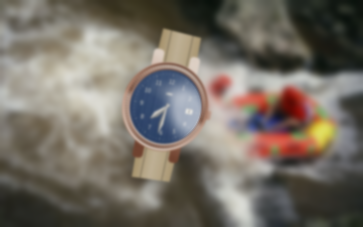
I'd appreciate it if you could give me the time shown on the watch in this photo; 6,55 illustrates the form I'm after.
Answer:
7,31
